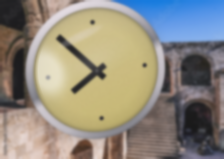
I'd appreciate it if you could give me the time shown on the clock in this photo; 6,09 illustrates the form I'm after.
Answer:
7,53
